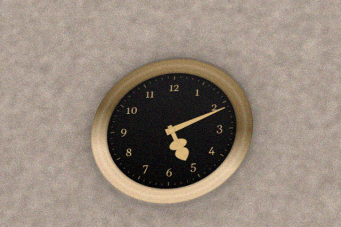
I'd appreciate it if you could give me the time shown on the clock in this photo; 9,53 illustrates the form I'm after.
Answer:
5,11
